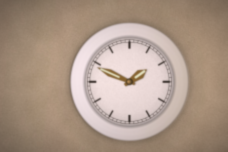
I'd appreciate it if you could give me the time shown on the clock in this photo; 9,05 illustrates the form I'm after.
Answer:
1,49
